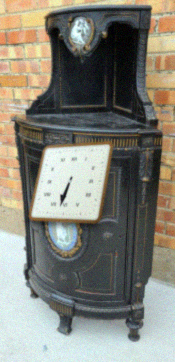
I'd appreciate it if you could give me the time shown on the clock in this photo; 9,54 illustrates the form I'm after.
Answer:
6,32
